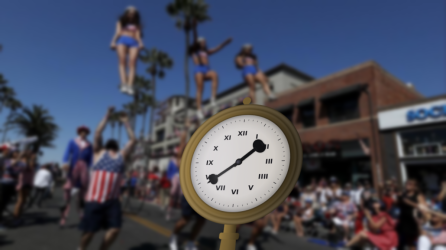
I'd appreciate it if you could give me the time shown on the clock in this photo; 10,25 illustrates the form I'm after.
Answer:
1,39
